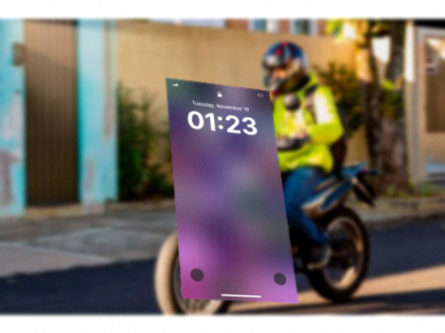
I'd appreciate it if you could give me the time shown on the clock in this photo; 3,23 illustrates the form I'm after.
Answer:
1,23
